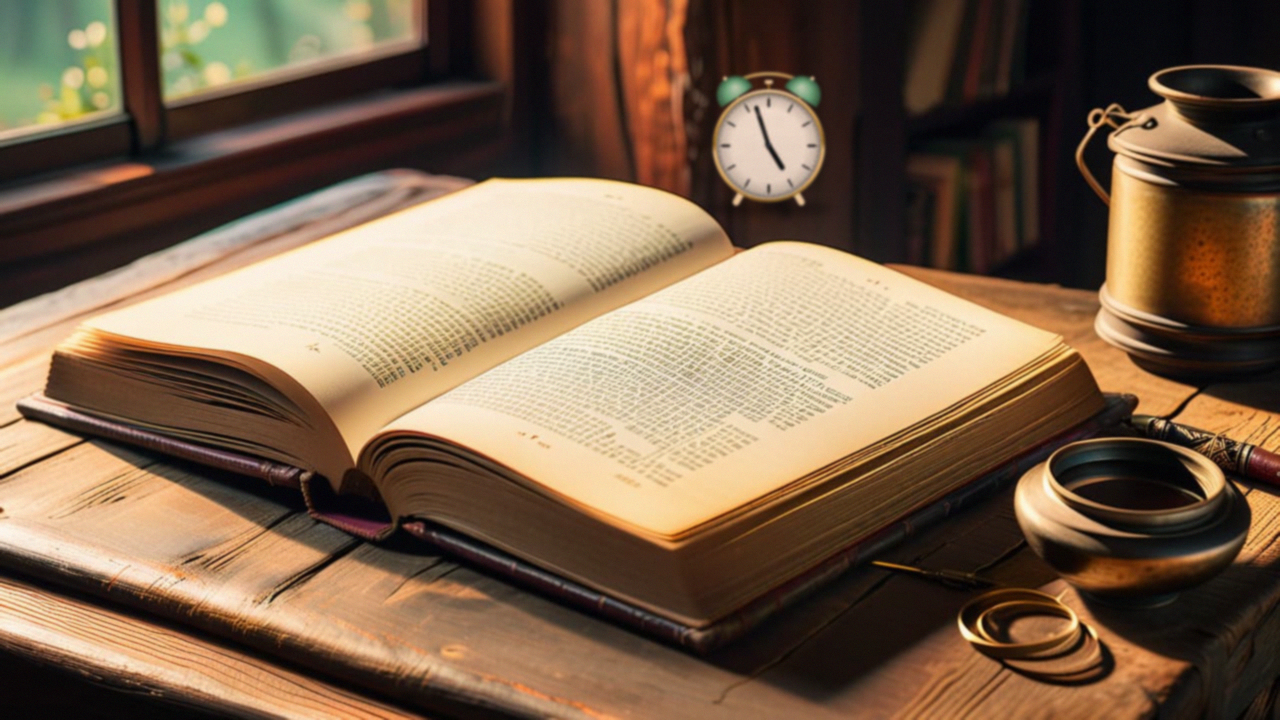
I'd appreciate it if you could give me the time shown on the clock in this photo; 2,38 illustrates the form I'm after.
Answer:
4,57
